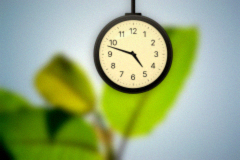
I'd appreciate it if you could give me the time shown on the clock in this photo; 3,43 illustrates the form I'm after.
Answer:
4,48
